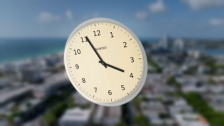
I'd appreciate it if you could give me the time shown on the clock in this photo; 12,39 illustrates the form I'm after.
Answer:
3,56
